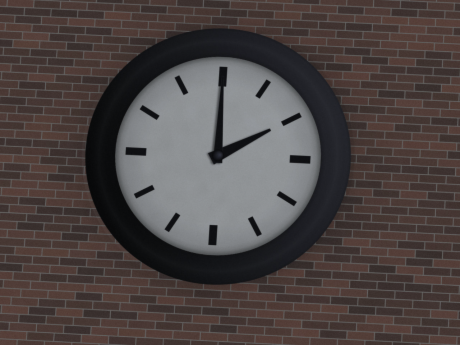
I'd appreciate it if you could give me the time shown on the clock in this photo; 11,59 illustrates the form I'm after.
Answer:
2,00
